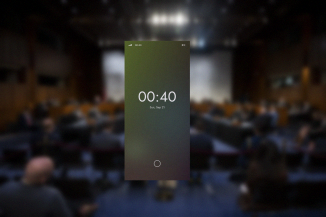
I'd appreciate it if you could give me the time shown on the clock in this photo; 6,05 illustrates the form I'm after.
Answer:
0,40
